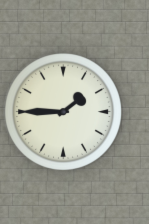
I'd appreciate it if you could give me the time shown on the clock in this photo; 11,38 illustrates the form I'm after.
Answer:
1,45
